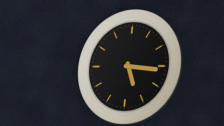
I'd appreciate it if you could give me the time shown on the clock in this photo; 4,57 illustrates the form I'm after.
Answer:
5,16
